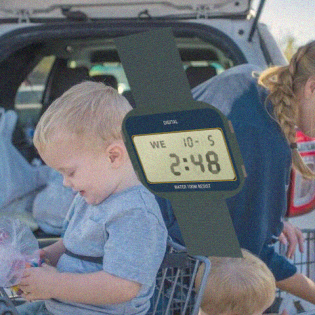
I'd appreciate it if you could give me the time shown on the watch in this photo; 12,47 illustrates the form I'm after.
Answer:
2,48
